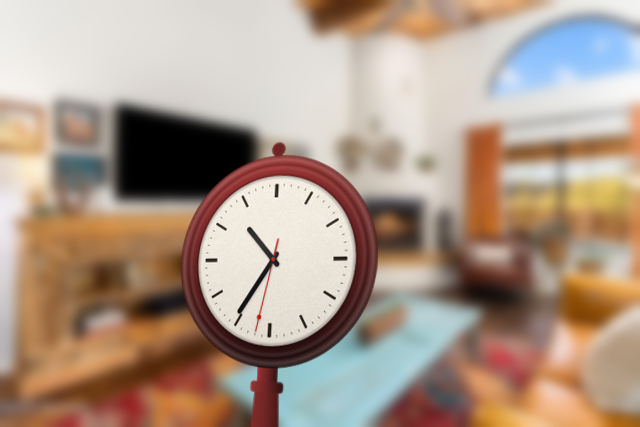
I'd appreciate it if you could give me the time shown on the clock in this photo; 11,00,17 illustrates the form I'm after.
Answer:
10,35,32
